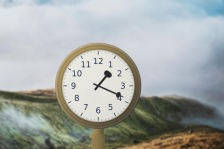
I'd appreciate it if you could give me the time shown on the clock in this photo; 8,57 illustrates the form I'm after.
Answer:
1,19
